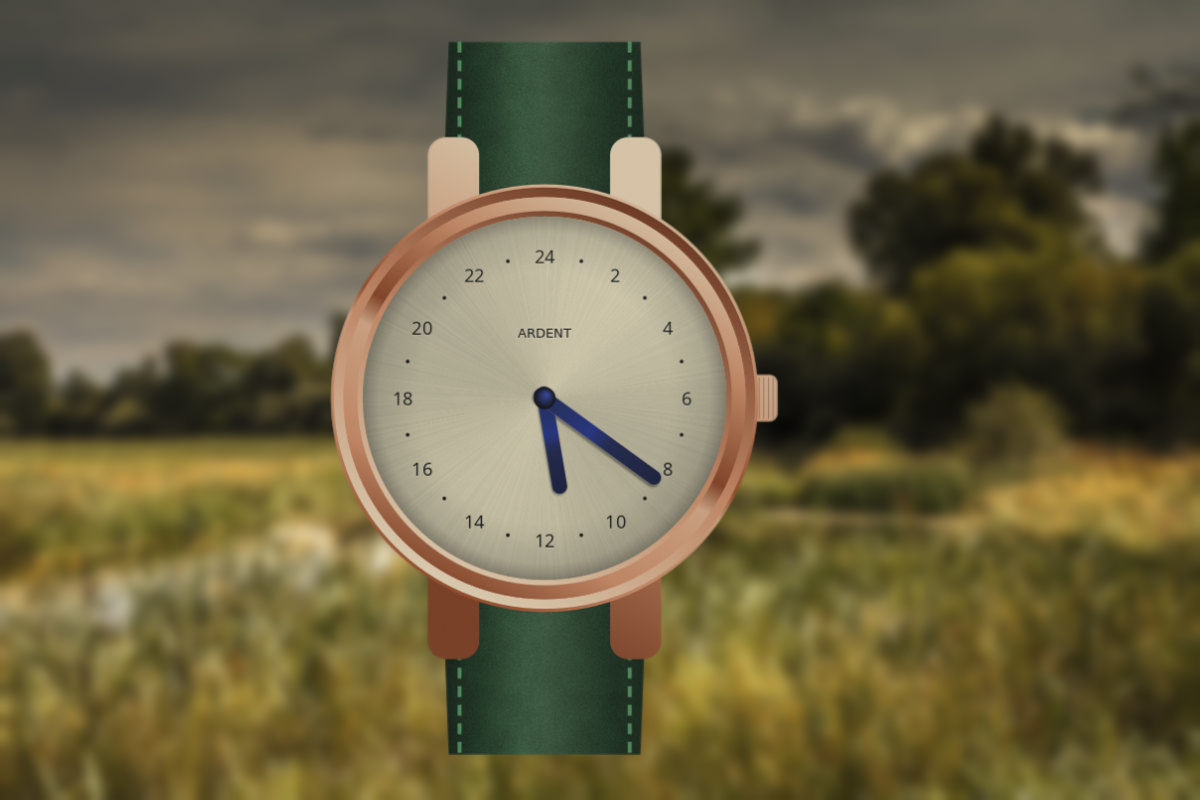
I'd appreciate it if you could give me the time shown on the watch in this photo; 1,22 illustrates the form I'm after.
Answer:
11,21
